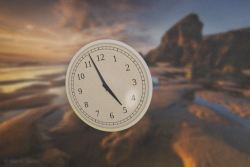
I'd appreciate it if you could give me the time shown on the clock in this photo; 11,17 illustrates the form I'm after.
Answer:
4,57
